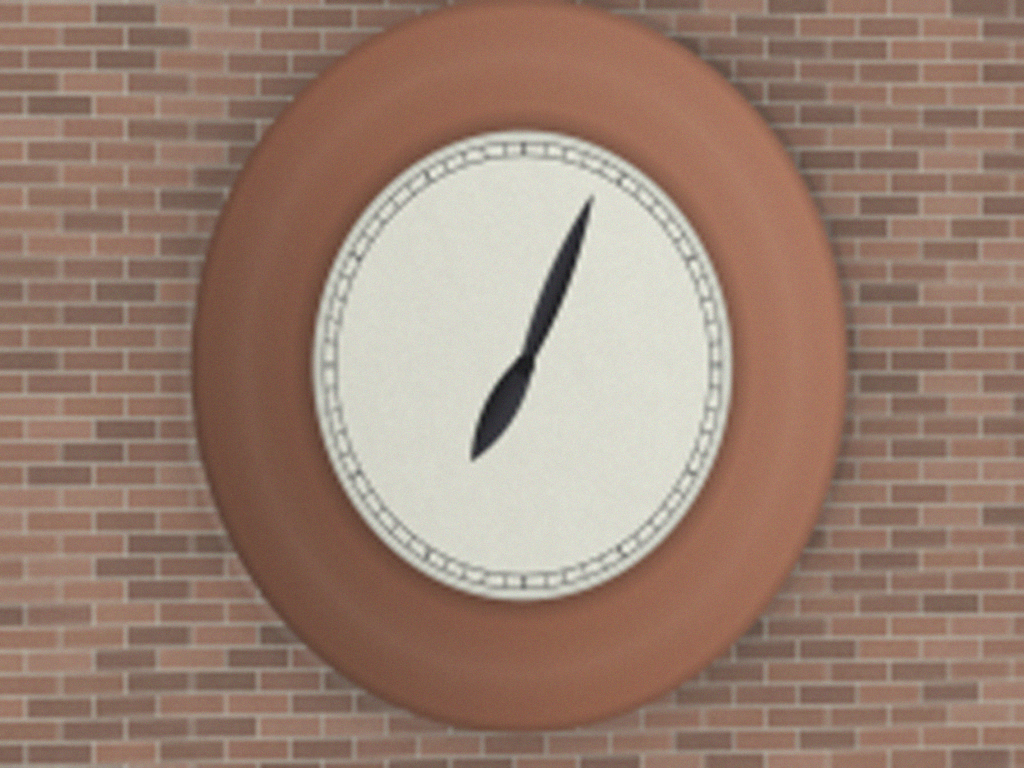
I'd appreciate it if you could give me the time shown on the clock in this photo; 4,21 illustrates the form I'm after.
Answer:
7,04
